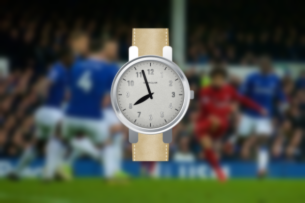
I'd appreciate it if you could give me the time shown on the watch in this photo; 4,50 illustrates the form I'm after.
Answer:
7,57
